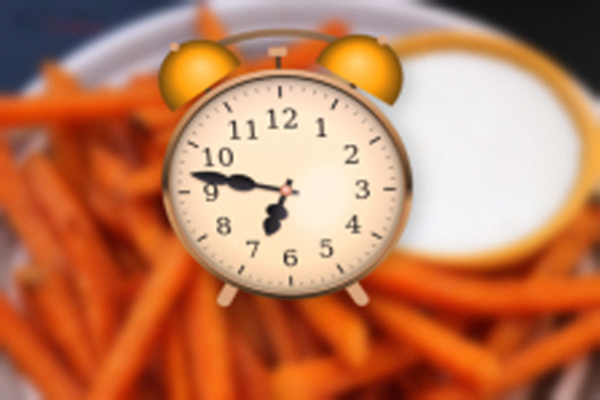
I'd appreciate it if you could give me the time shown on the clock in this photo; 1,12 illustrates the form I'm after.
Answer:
6,47
